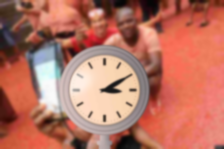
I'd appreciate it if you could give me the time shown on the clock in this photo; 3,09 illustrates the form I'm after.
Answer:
3,10
